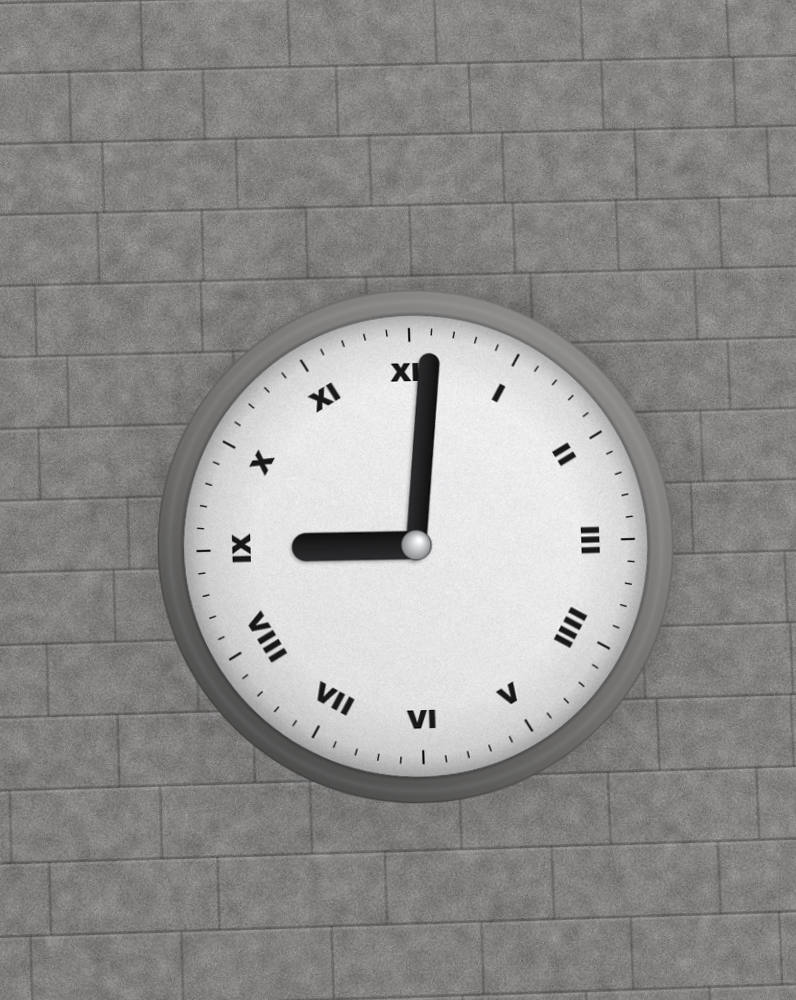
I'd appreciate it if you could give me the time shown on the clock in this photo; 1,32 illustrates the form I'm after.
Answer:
9,01
